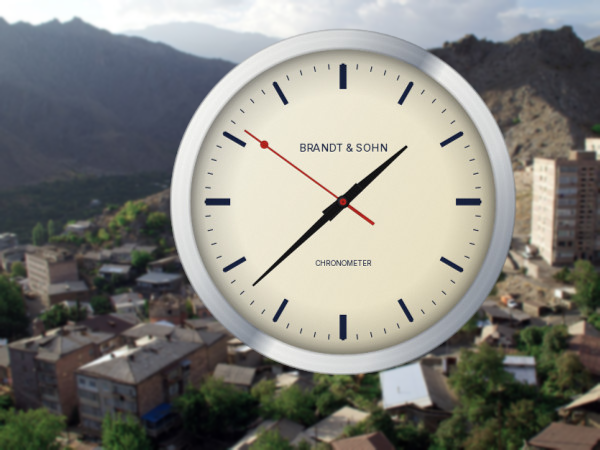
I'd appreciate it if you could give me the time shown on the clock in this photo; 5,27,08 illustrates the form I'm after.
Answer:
1,37,51
